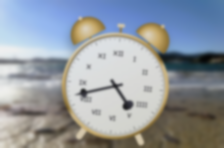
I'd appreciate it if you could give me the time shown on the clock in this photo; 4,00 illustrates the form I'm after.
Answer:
4,42
